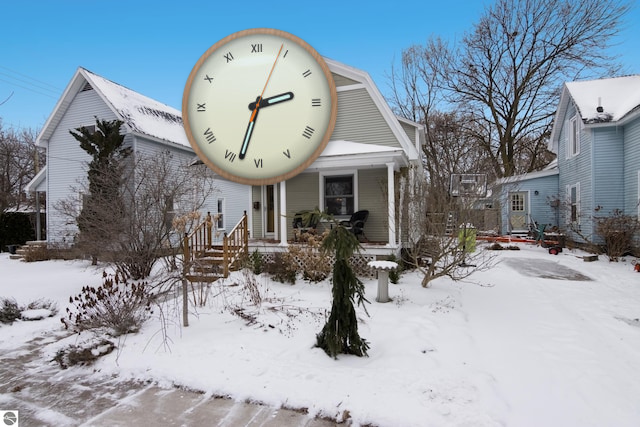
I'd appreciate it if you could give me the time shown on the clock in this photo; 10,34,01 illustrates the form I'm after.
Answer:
2,33,04
